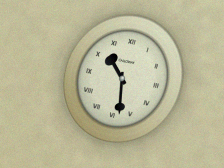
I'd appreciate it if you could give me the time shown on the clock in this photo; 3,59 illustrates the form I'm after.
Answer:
10,28
